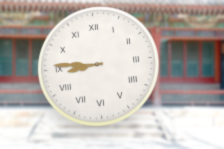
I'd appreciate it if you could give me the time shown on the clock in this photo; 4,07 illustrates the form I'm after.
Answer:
8,46
